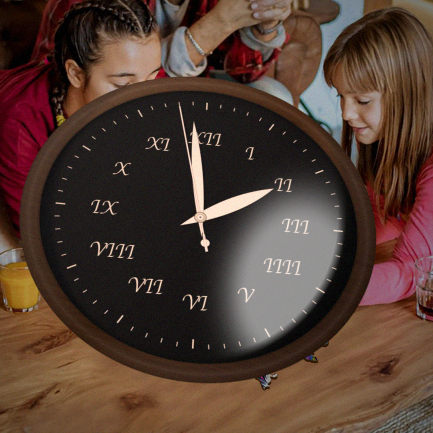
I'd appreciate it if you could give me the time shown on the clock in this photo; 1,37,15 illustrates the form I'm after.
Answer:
1,58,58
